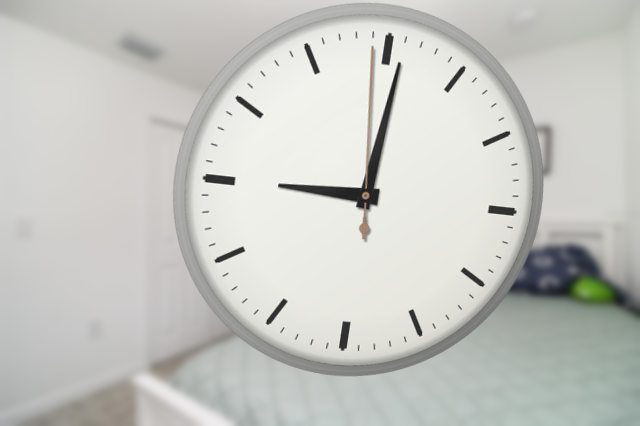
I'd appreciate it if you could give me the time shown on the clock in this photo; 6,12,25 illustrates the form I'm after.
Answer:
9,00,59
